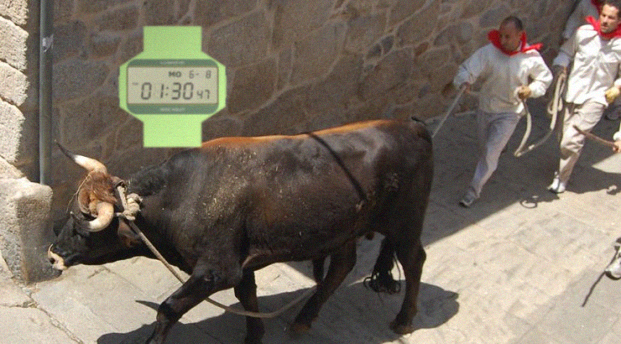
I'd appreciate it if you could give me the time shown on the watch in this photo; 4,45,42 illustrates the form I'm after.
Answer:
1,30,47
